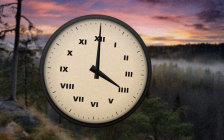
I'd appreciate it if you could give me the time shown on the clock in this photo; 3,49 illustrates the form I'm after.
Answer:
4,00
